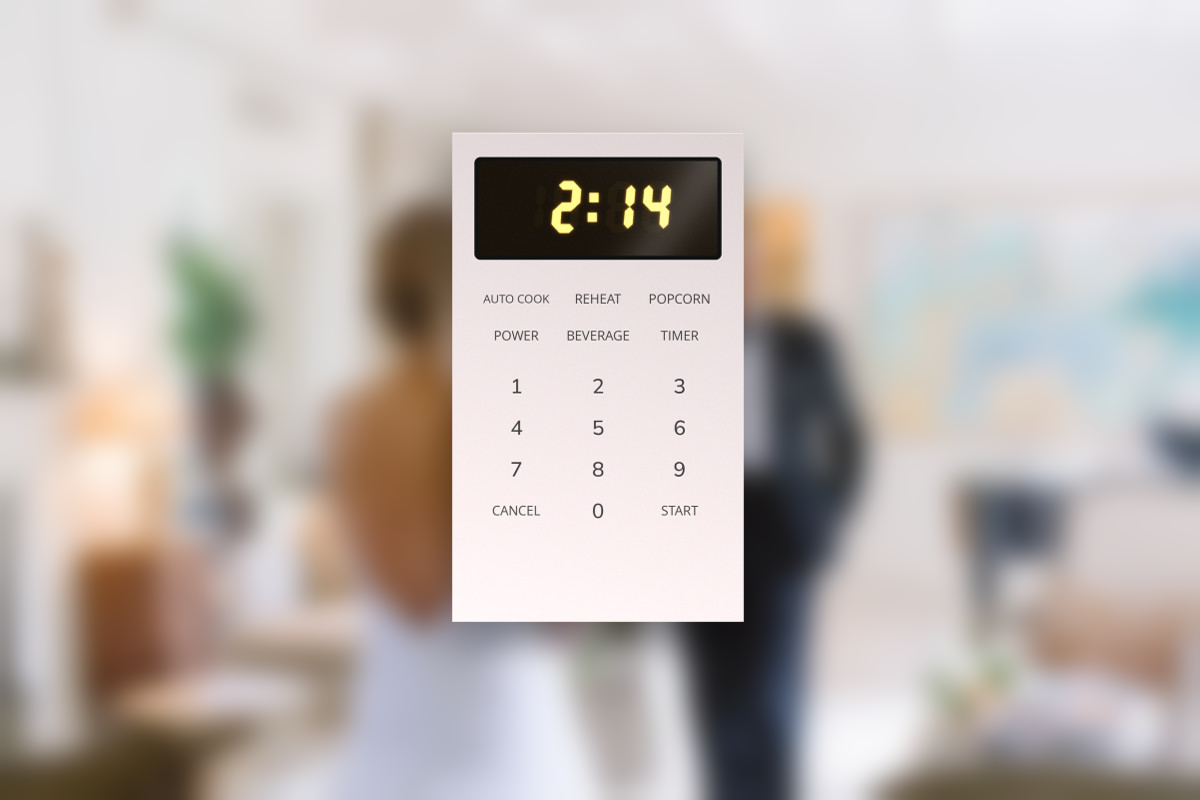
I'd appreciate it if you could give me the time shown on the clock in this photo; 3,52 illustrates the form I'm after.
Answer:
2,14
